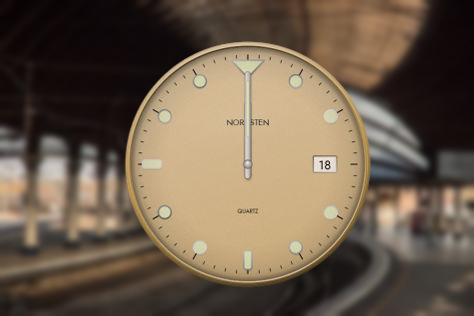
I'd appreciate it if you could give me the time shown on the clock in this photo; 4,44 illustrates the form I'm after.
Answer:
12,00
